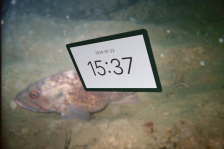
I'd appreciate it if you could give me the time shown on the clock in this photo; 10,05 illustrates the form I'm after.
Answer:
15,37
